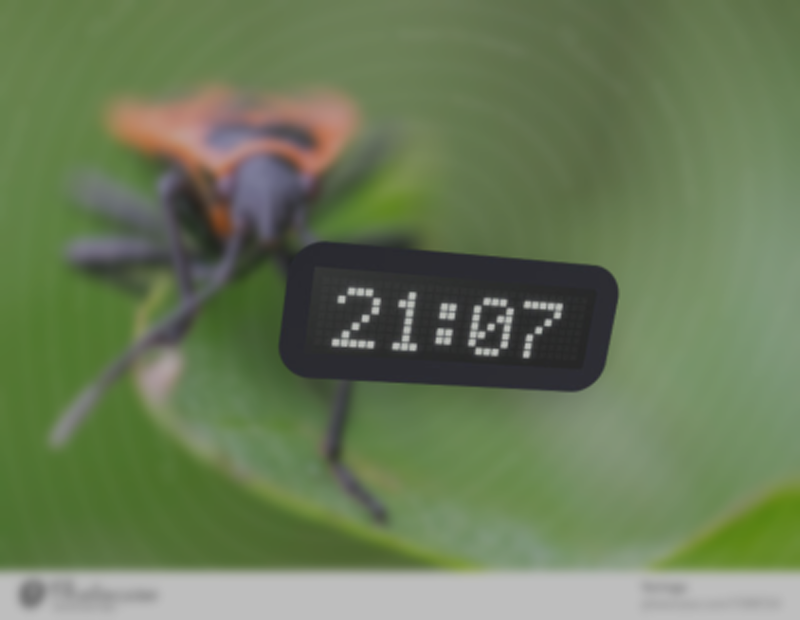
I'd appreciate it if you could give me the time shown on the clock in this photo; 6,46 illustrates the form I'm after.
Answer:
21,07
